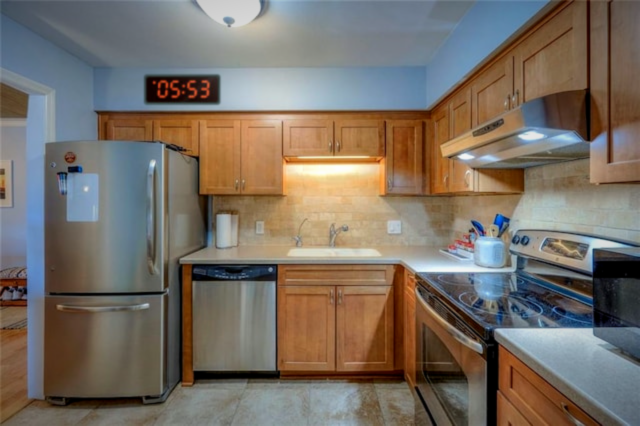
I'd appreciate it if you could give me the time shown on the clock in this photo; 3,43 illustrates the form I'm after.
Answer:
5,53
